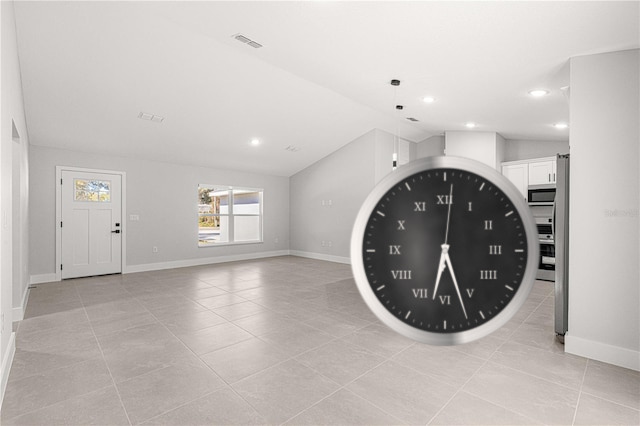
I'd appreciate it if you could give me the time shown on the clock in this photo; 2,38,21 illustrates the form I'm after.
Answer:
6,27,01
